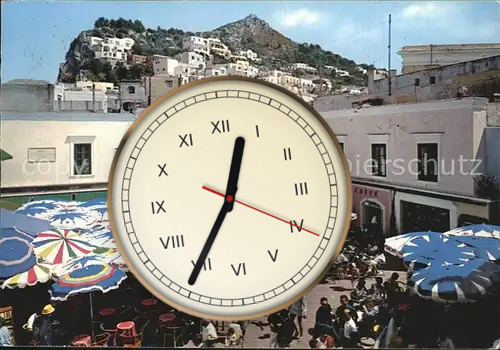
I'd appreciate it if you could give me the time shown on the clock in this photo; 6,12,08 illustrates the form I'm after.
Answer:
12,35,20
